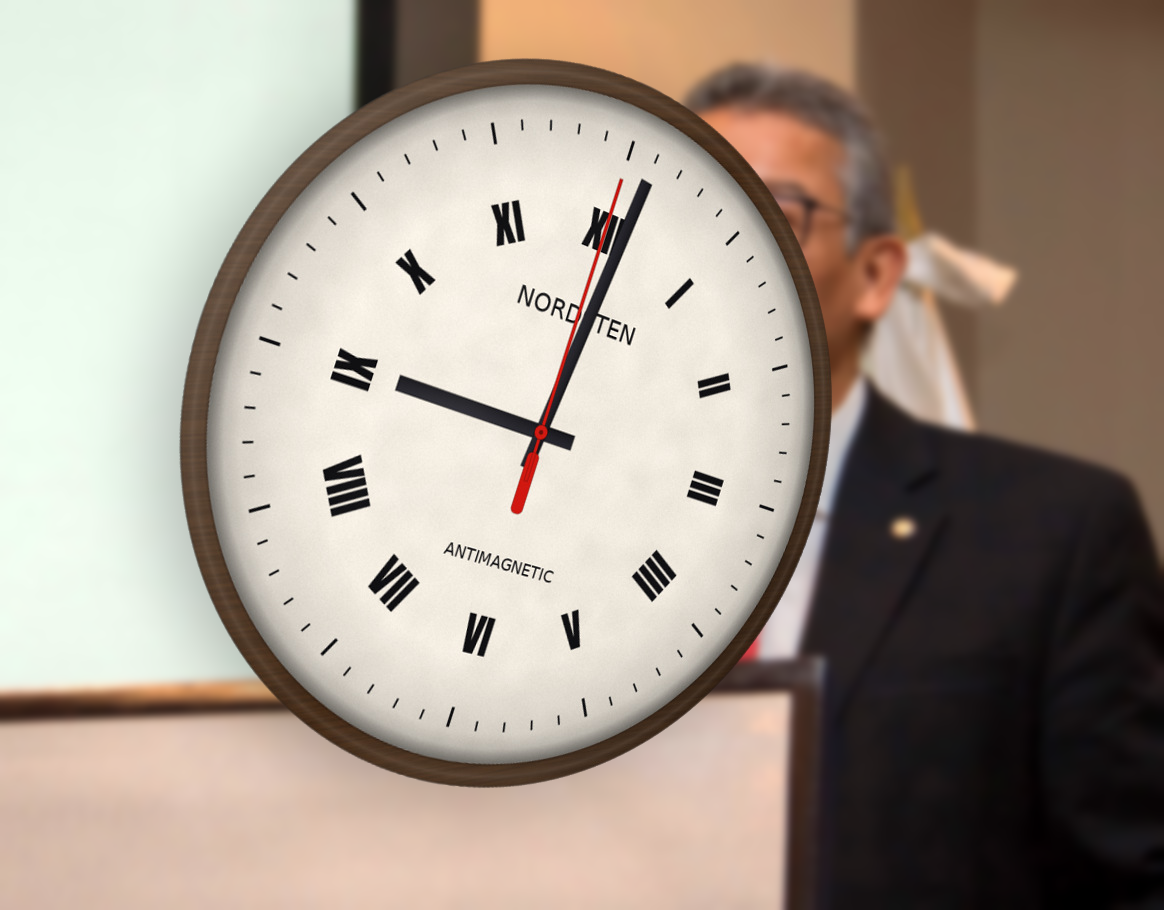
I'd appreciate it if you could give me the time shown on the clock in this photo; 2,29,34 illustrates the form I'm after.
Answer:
9,01,00
